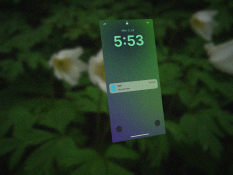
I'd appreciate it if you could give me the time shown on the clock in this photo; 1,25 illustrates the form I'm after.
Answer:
5,53
